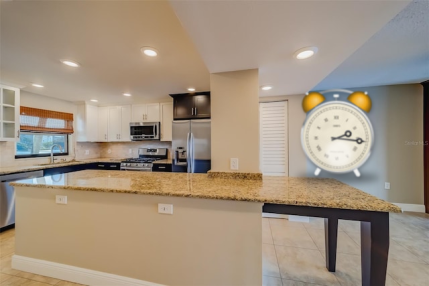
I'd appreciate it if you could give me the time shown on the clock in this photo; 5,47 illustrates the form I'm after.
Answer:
2,16
